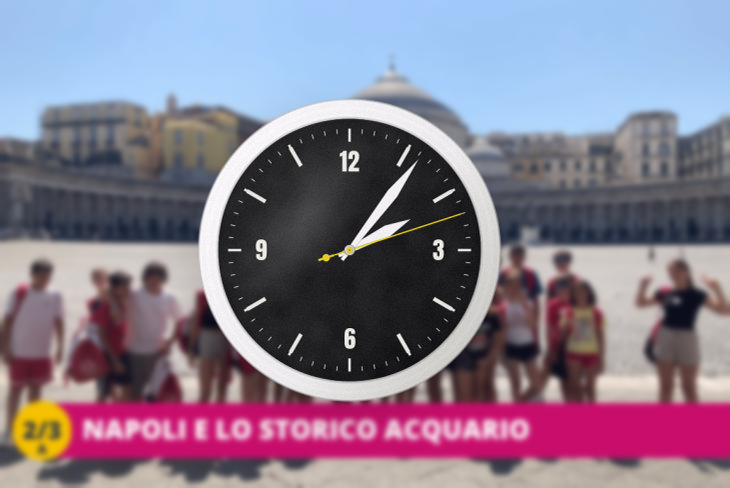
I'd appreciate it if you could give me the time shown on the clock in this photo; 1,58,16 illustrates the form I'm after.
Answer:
2,06,12
